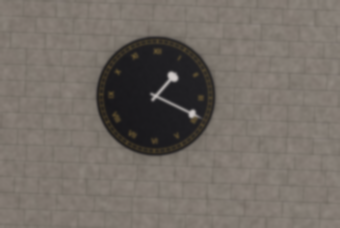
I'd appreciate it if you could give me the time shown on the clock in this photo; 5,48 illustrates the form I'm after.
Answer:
1,19
